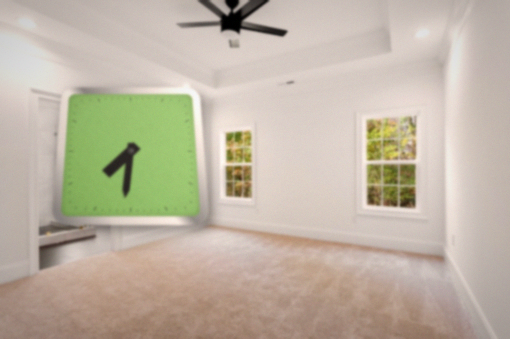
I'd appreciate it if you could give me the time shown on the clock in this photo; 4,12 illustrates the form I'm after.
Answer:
7,31
